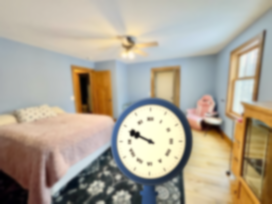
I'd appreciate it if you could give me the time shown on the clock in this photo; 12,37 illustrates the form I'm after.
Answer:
9,49
